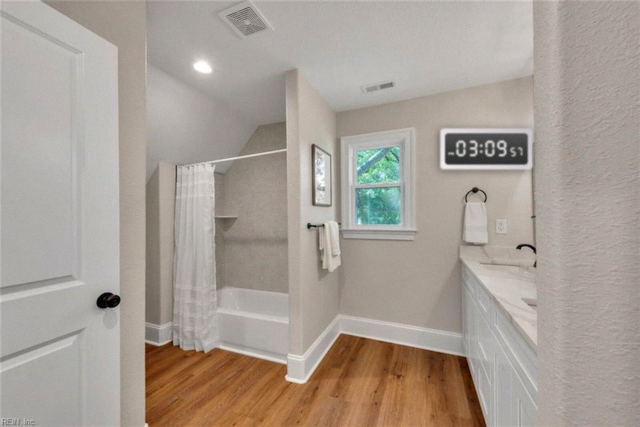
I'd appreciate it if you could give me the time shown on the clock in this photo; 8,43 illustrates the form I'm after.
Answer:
3,09
